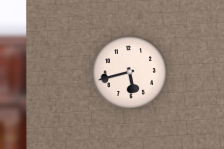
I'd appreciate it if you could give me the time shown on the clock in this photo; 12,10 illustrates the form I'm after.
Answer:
5,43
